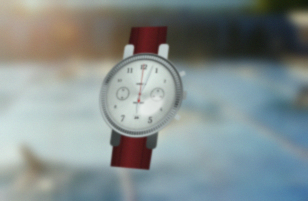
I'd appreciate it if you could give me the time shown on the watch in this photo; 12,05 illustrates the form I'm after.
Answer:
6,03
